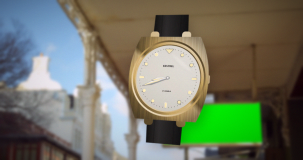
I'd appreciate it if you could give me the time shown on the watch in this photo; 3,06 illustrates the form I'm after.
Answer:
8,42
